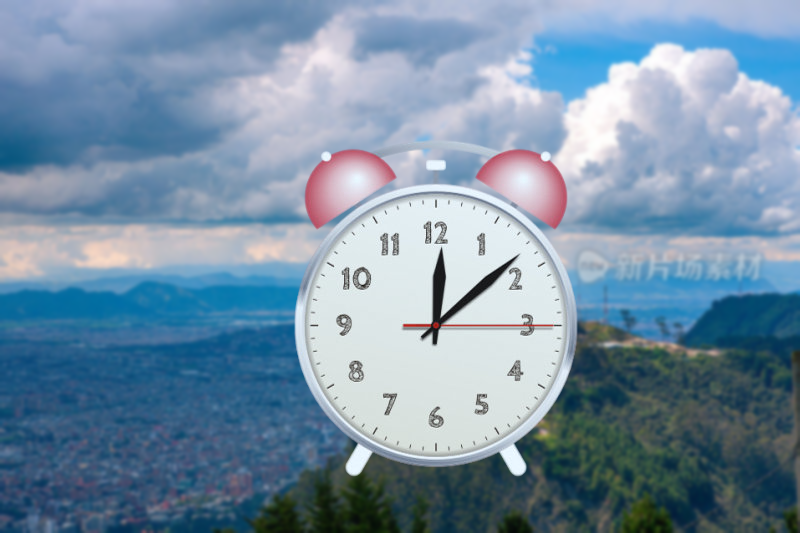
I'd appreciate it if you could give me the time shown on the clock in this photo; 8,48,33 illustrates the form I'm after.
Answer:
12,08,15
